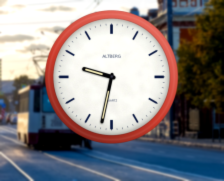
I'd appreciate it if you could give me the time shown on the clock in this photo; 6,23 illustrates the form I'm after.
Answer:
9,32
